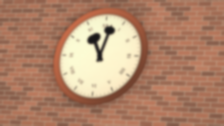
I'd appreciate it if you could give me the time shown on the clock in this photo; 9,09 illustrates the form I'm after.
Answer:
11,02
